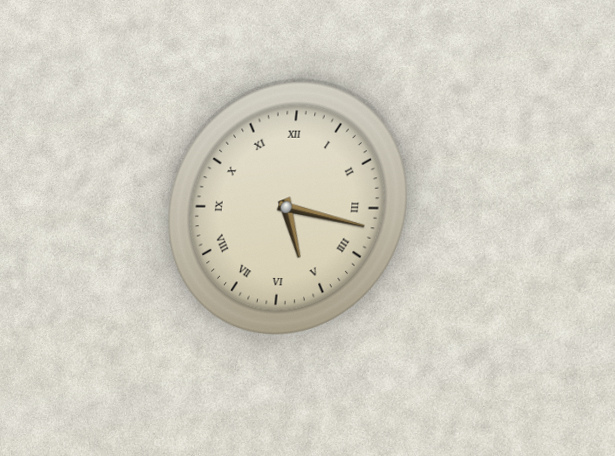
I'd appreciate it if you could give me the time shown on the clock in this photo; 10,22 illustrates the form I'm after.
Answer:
5,17
